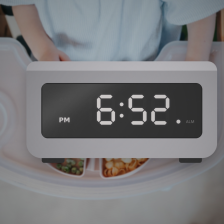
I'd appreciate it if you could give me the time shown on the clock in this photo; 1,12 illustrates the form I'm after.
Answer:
6,52
